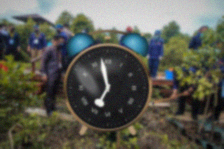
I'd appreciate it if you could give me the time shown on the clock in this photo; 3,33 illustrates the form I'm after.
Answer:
6,58
